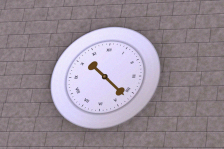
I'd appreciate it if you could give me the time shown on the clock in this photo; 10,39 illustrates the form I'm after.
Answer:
10,22
